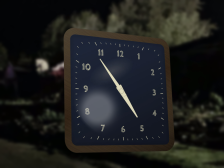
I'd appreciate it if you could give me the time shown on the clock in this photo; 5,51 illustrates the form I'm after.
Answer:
4,54
